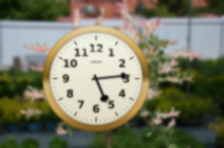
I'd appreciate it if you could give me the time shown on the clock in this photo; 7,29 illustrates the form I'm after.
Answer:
5,14
